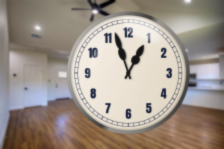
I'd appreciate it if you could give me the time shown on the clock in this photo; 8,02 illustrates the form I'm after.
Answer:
12,57
